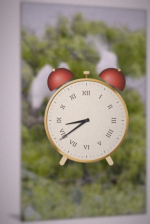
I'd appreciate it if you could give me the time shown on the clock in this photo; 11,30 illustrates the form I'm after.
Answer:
8,39
